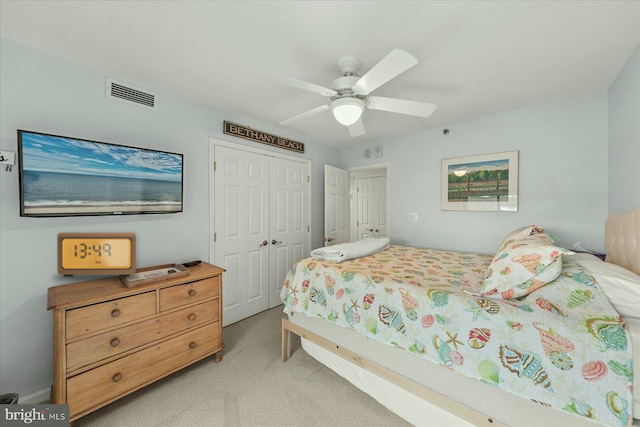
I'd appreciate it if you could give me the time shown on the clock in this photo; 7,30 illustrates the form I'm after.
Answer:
13,49
